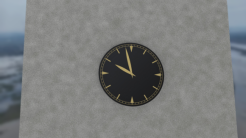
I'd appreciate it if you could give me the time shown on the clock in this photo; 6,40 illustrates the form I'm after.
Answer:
9,58
